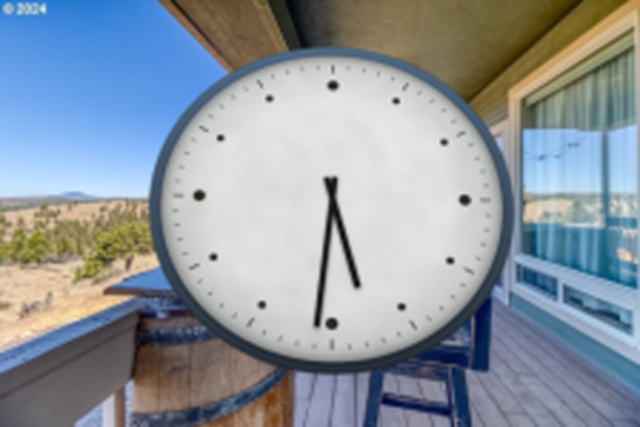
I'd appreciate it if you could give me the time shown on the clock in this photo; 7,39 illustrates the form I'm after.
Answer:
5,31
